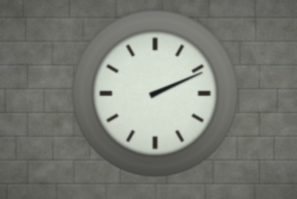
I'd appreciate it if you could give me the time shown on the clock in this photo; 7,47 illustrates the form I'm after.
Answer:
2,11
